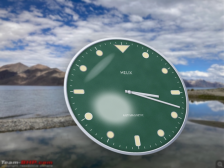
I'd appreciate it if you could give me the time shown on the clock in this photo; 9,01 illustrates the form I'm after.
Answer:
3,18
